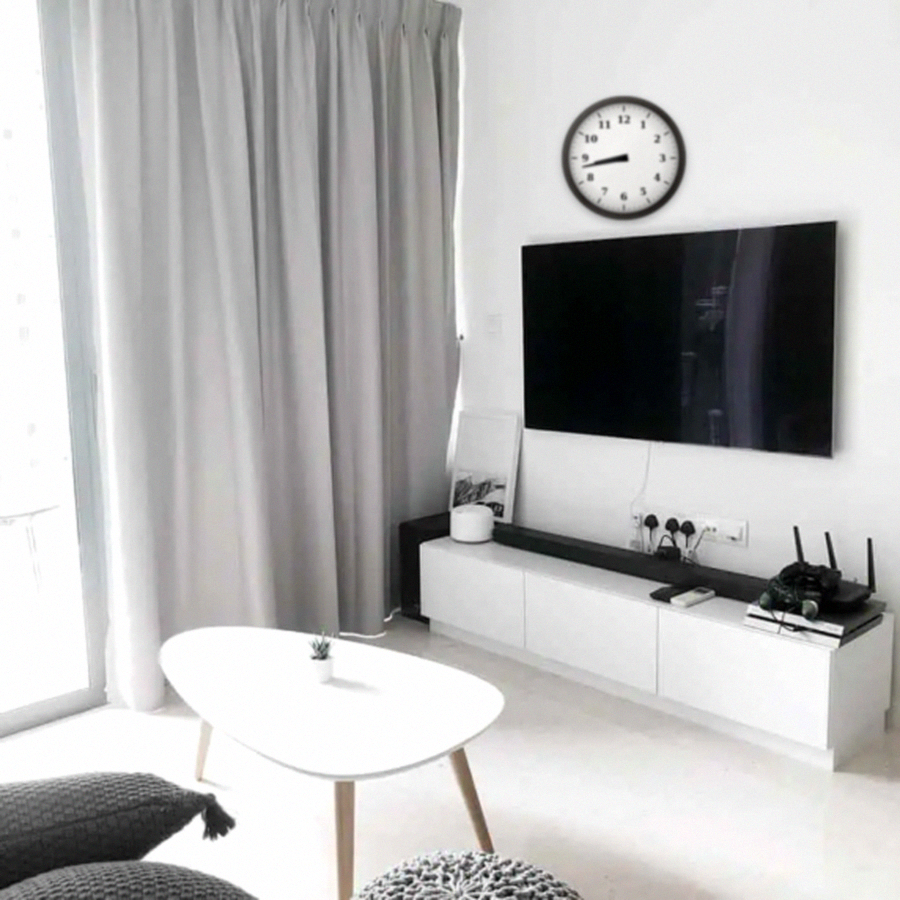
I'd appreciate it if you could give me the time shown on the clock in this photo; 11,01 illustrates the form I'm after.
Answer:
8,43
